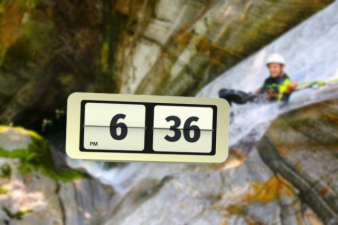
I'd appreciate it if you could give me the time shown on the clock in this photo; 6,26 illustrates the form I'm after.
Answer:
6,36
